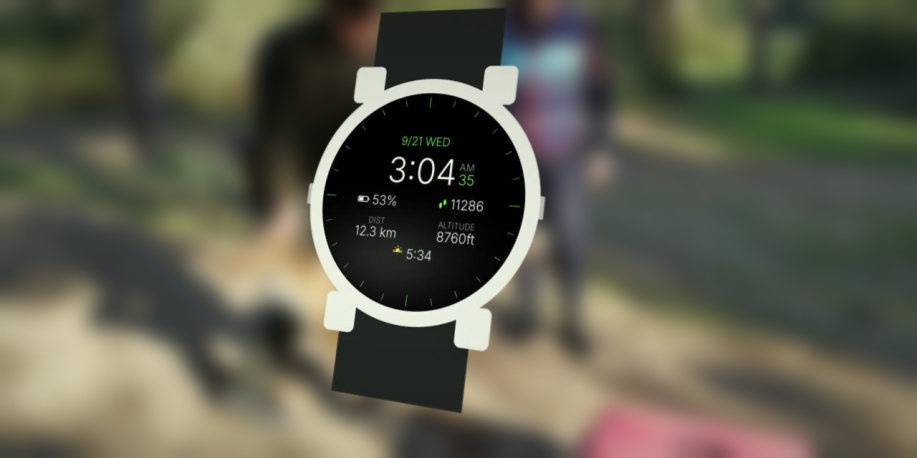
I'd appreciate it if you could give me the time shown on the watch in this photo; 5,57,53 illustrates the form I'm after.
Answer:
3,04,35
